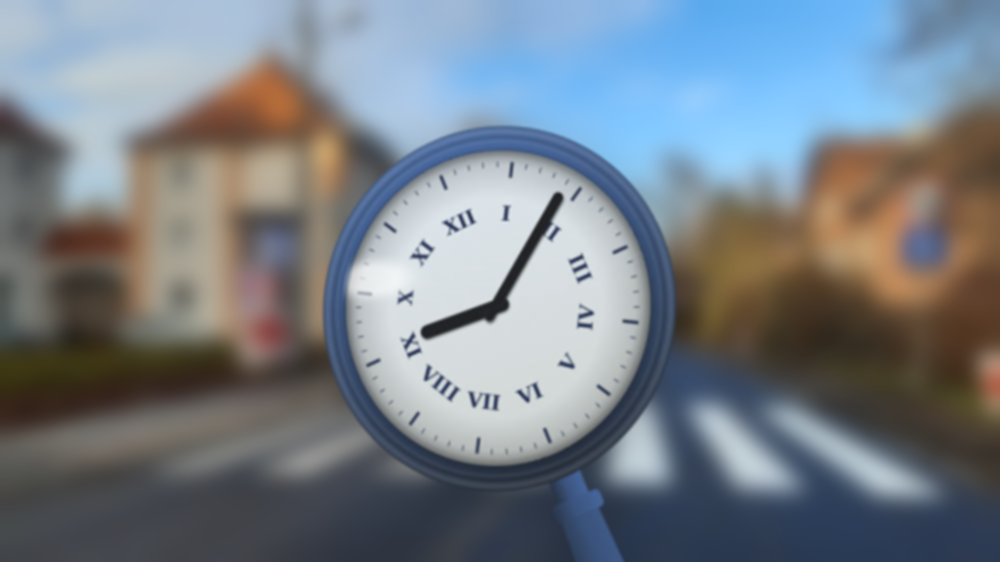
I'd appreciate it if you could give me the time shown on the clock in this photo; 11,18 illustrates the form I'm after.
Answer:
9,09
